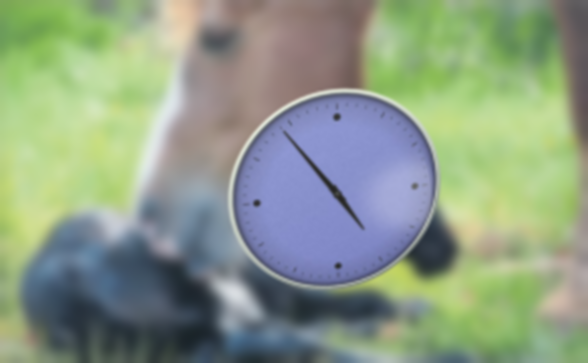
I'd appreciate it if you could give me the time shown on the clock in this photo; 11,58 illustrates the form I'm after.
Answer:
4,54
